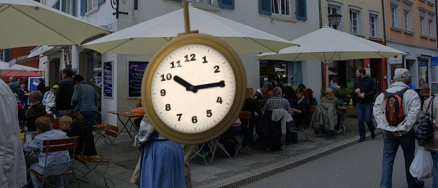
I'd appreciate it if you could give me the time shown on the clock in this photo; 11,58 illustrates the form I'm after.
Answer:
10,15
